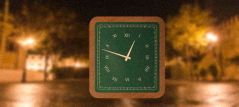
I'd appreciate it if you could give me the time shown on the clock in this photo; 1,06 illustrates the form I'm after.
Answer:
12,48
